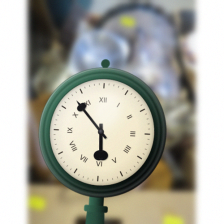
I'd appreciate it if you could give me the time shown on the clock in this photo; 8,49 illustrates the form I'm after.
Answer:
5,53
